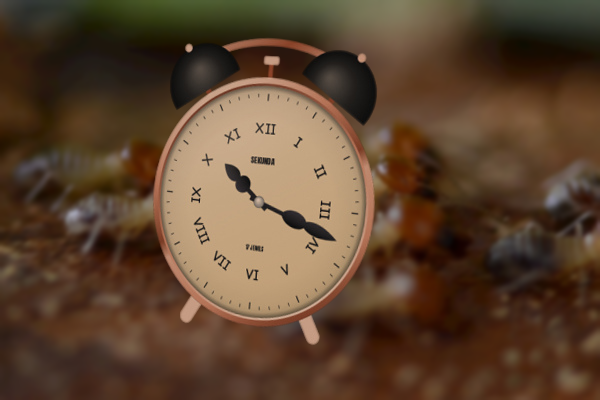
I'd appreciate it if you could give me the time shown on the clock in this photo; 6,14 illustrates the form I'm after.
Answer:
10,18
